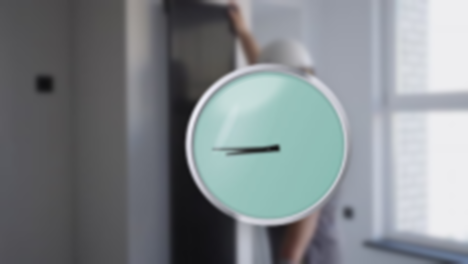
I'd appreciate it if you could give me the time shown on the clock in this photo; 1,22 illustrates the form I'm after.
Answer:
8,45
